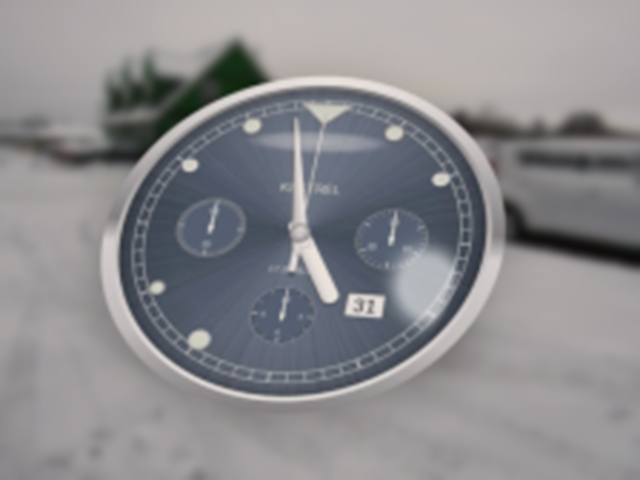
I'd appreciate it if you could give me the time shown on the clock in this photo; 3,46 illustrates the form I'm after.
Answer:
4,58
